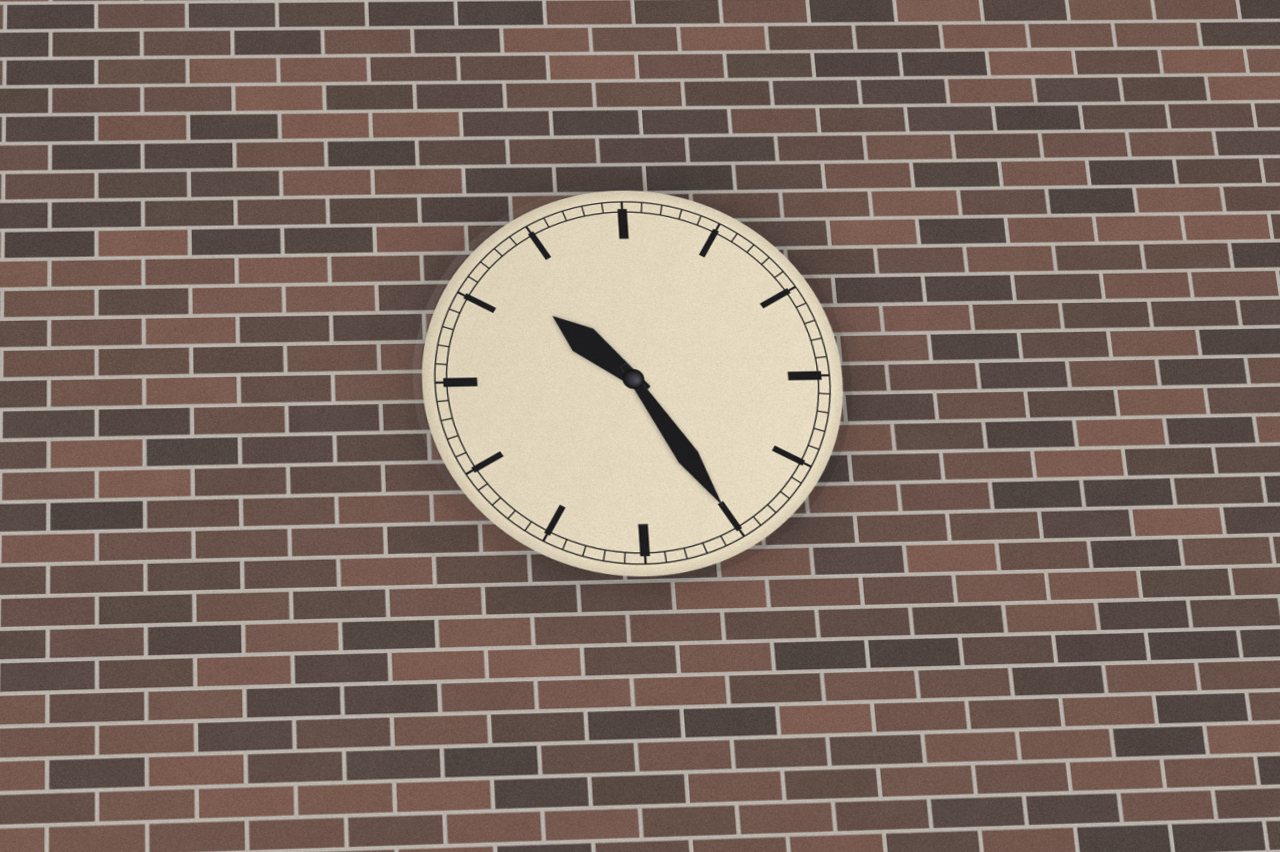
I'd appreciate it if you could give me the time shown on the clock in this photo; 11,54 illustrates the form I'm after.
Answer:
10,25
